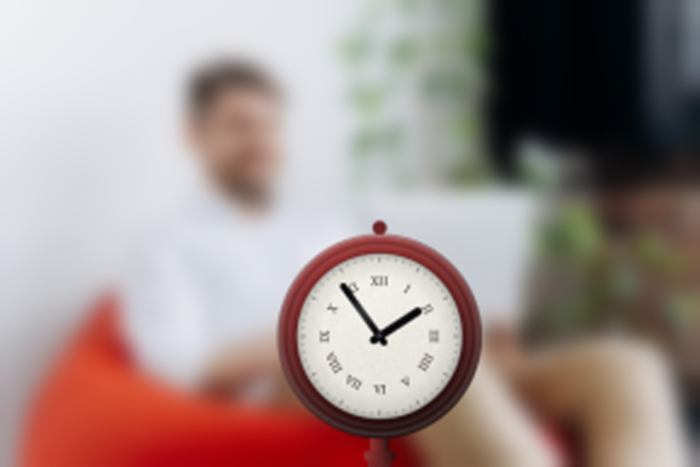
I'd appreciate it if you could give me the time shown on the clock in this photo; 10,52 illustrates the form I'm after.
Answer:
1,54
